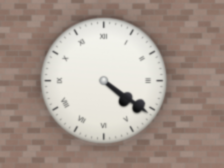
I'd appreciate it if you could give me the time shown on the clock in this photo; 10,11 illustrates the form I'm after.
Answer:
4,21
